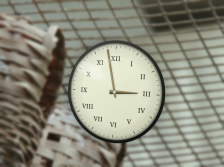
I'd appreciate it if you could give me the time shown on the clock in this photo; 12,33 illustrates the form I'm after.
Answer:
2,58
